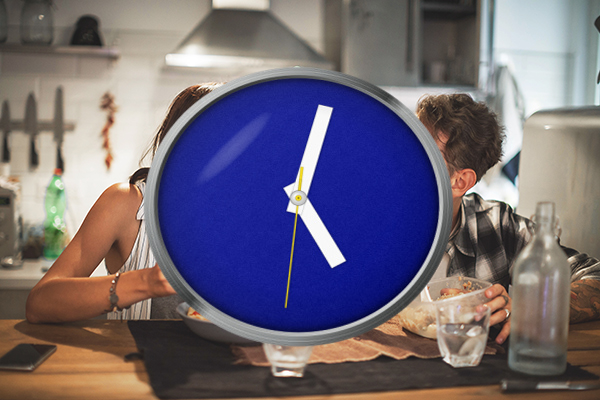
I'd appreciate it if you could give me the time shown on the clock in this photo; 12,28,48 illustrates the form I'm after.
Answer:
5,02,31
